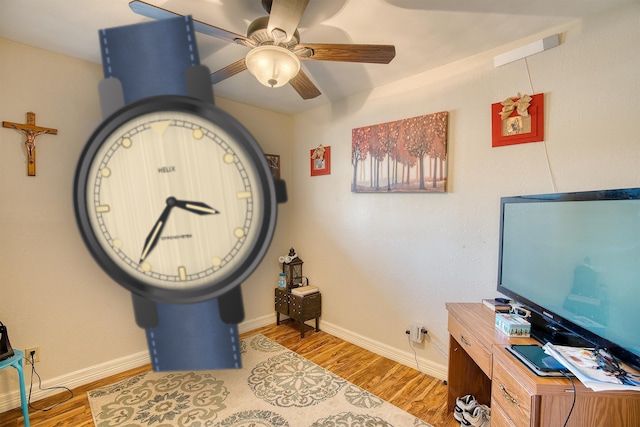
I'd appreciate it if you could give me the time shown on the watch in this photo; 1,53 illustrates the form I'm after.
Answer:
3,36
